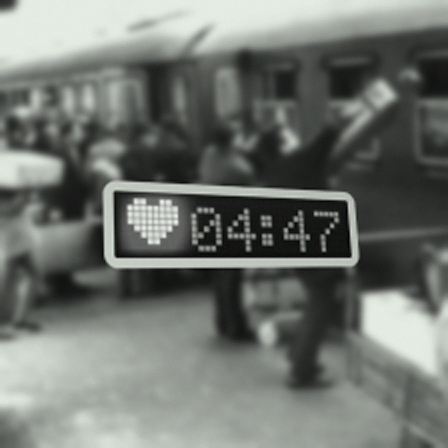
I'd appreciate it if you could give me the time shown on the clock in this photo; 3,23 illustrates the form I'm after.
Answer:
4,47
